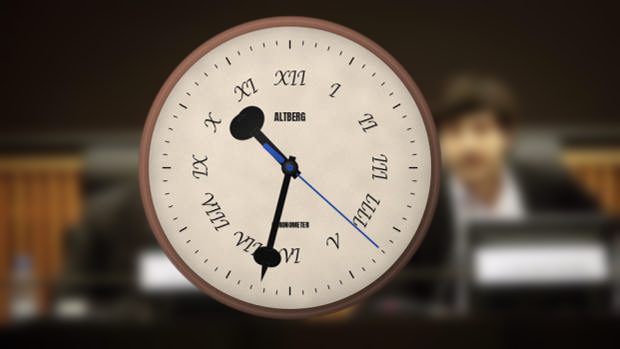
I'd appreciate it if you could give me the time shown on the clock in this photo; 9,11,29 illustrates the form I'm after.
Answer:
10,32,22
